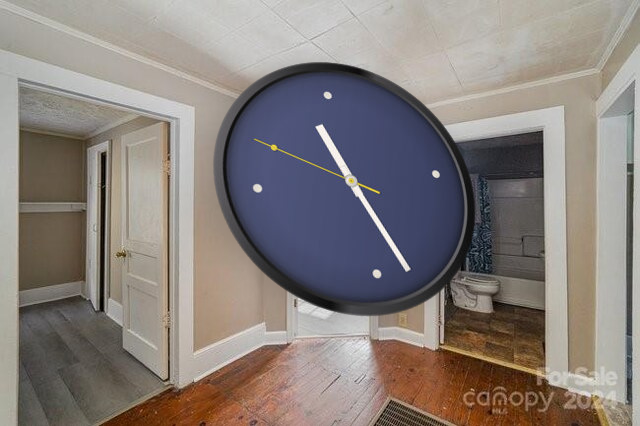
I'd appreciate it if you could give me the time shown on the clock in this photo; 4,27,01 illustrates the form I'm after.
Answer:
11,26,50
